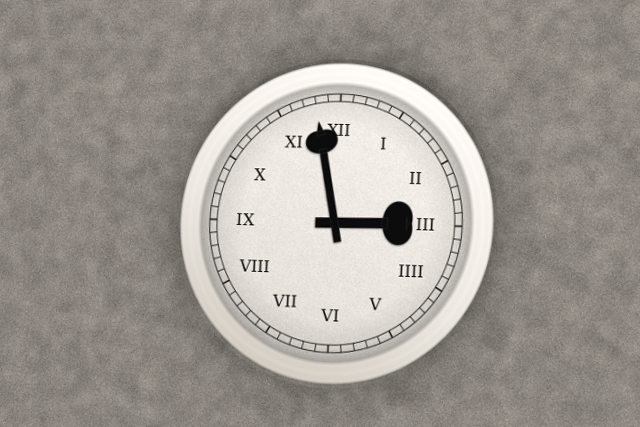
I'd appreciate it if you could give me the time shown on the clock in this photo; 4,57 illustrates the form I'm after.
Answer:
2,58
